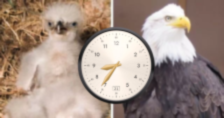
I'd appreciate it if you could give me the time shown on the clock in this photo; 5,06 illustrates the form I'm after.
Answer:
8,36
